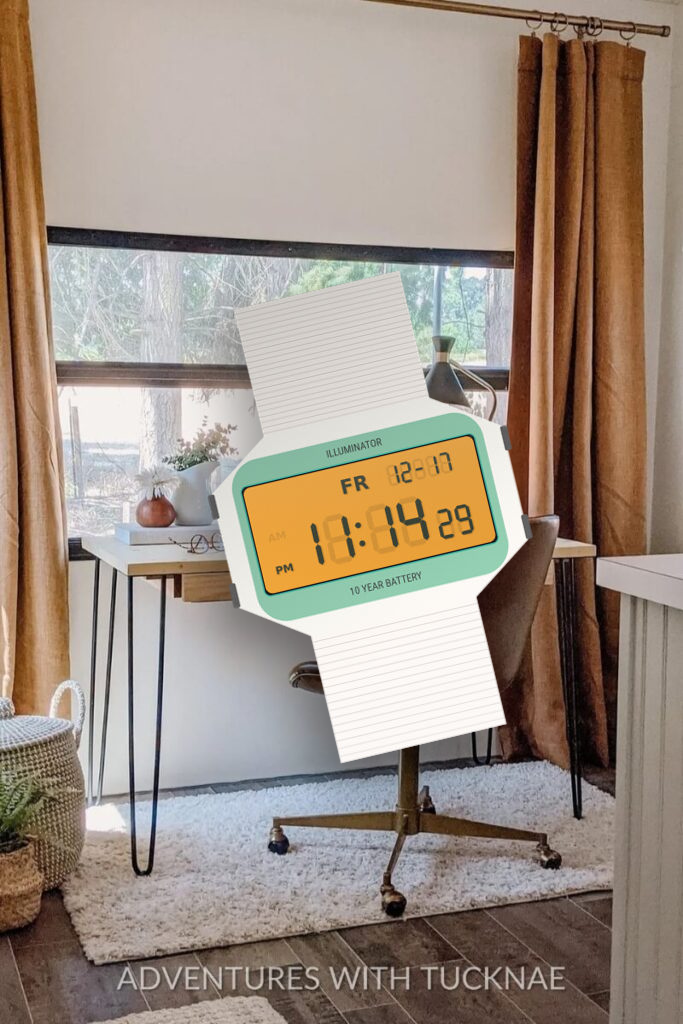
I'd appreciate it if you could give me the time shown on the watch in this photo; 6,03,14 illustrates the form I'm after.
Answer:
11,14,29
